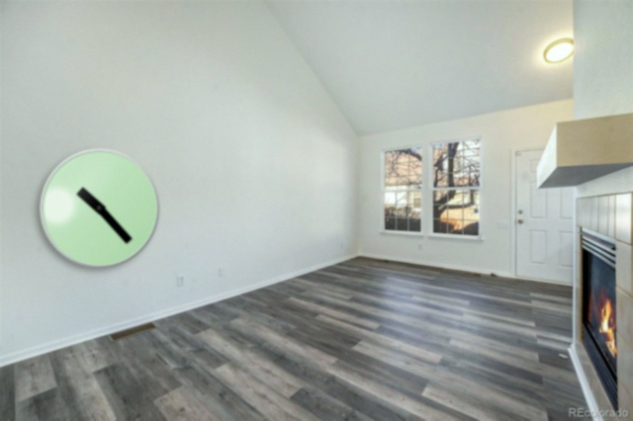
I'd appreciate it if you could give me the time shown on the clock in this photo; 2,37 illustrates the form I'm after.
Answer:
10,23
